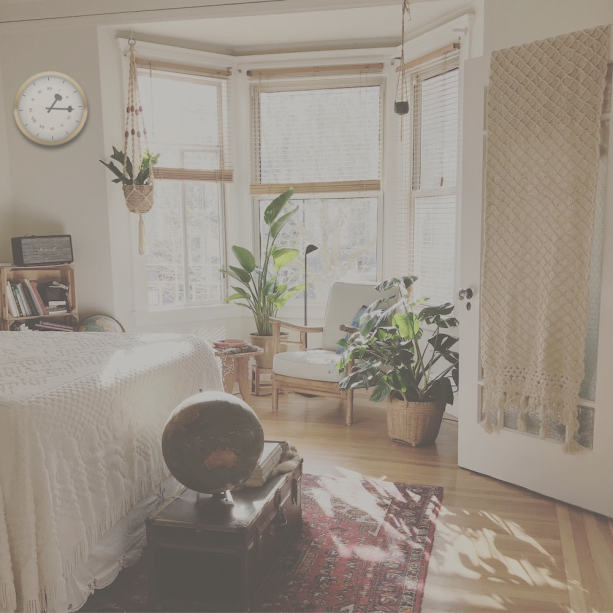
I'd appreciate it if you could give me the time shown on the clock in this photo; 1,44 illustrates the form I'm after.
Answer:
1,16
